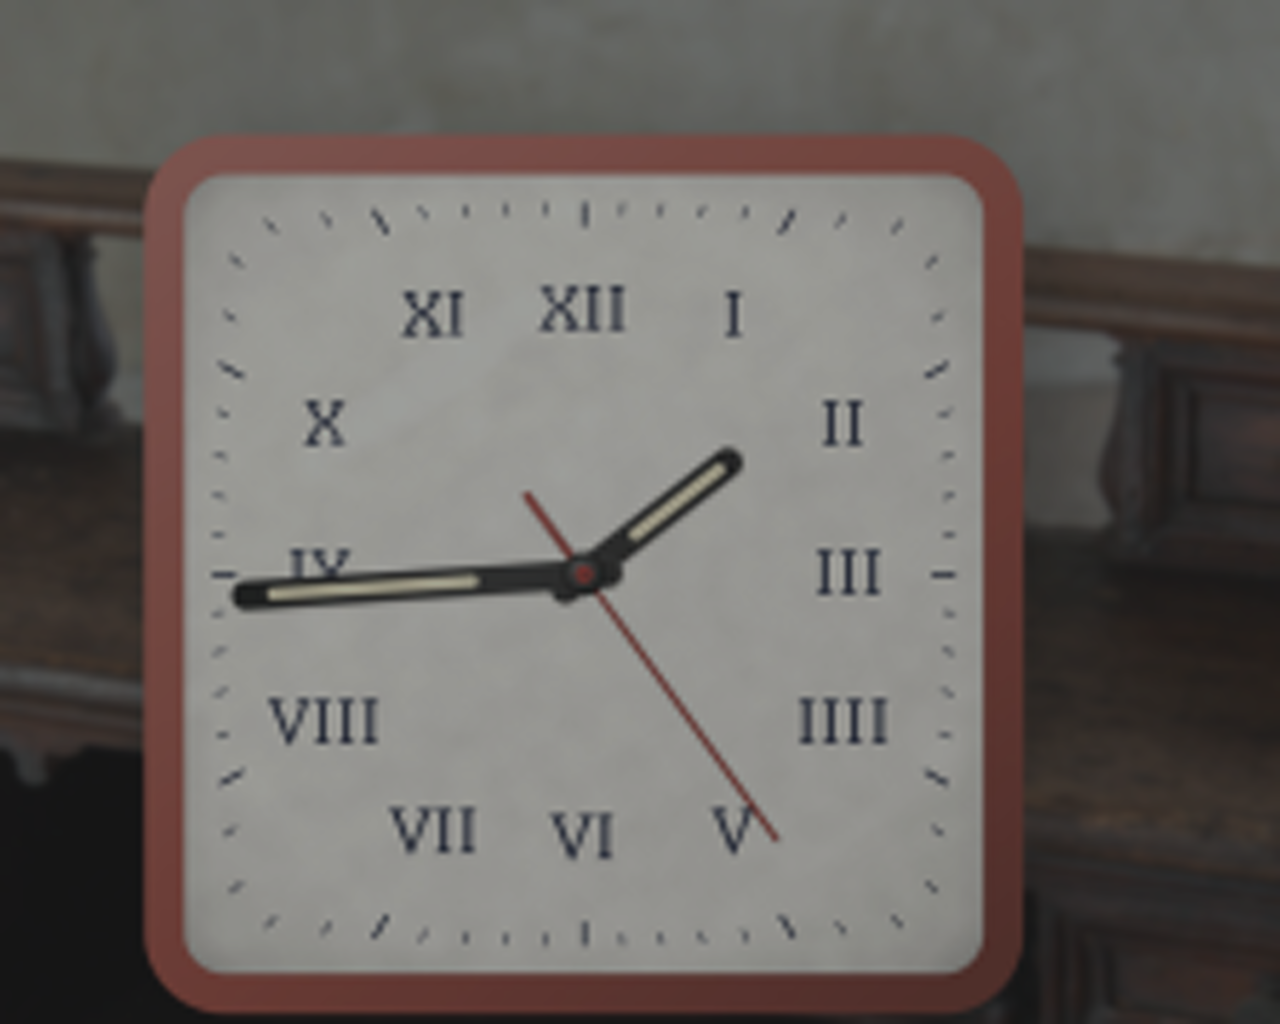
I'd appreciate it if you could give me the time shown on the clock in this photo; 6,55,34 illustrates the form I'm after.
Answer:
1,44,24
